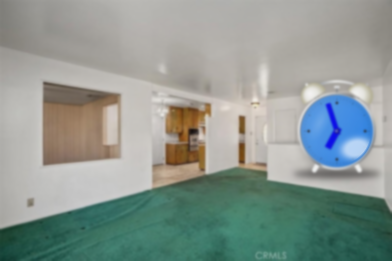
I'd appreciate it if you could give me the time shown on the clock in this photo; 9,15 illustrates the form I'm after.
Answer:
6,57
